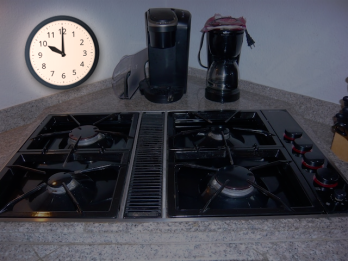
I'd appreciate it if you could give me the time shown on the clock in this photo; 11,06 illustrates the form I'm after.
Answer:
10,00
